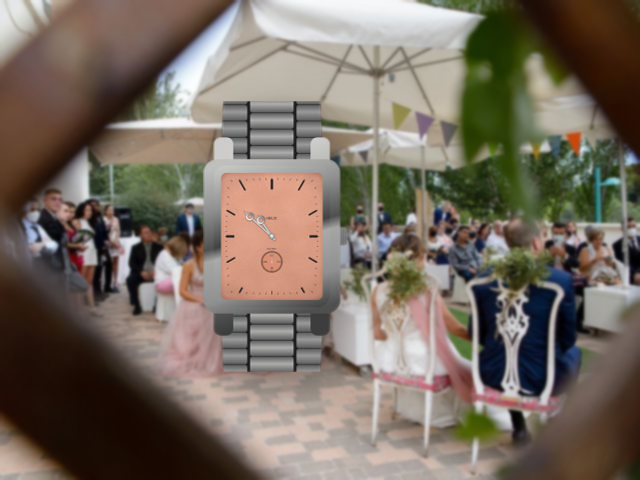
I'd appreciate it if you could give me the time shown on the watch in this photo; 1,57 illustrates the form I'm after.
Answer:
10,52
